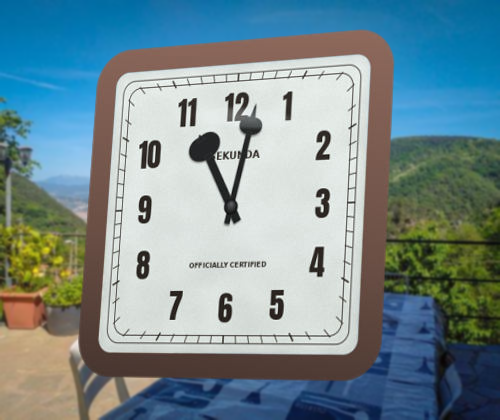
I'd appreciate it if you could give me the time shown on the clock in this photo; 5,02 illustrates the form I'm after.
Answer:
11,02
